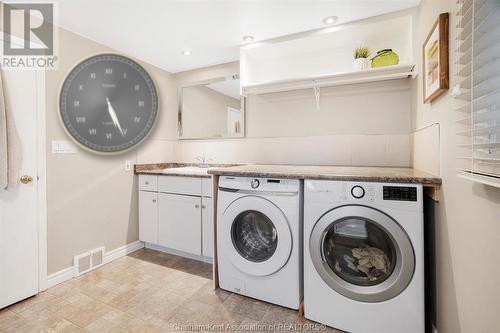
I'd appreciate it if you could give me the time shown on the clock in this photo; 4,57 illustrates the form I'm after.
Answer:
5,26
